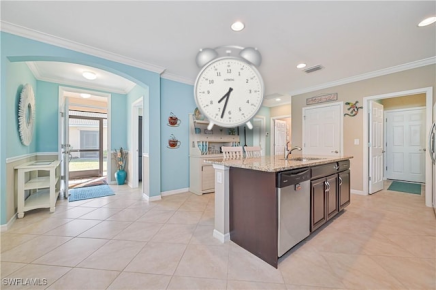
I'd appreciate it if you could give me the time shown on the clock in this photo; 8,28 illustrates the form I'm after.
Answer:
7,33
